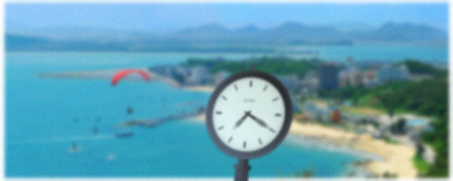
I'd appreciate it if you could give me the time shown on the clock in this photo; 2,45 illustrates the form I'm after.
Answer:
7,20
